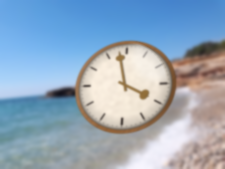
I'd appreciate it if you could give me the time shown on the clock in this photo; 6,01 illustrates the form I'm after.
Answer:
3,58
